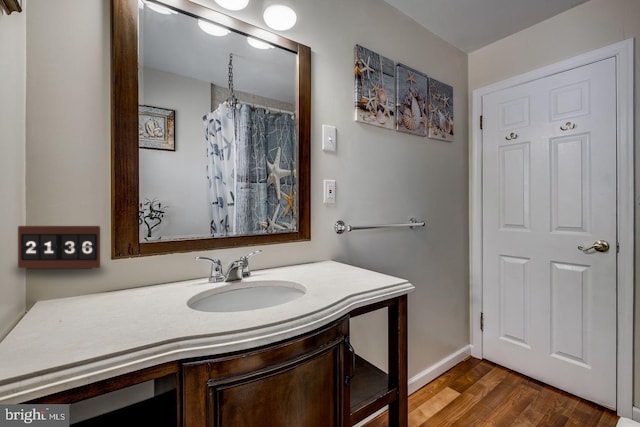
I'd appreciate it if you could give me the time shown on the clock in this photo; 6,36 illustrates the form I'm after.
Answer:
21,36
